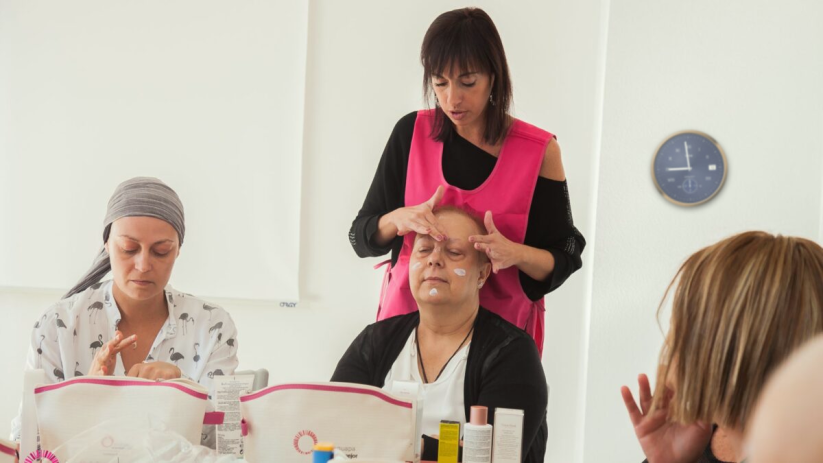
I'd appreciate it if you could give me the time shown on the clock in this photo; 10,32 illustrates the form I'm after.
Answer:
8,59
